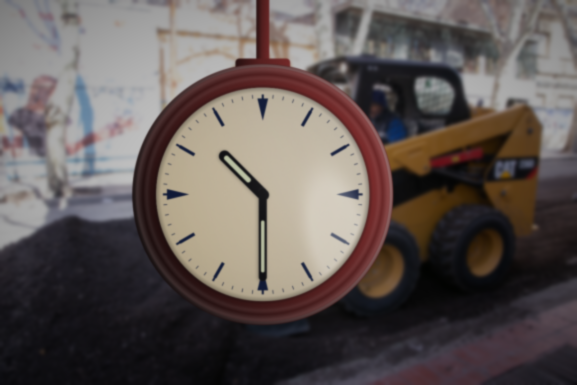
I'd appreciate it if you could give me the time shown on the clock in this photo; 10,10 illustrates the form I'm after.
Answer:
10,30
